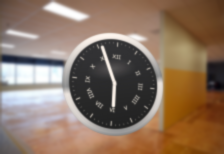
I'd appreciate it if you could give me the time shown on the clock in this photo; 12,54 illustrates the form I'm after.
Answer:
5,56
